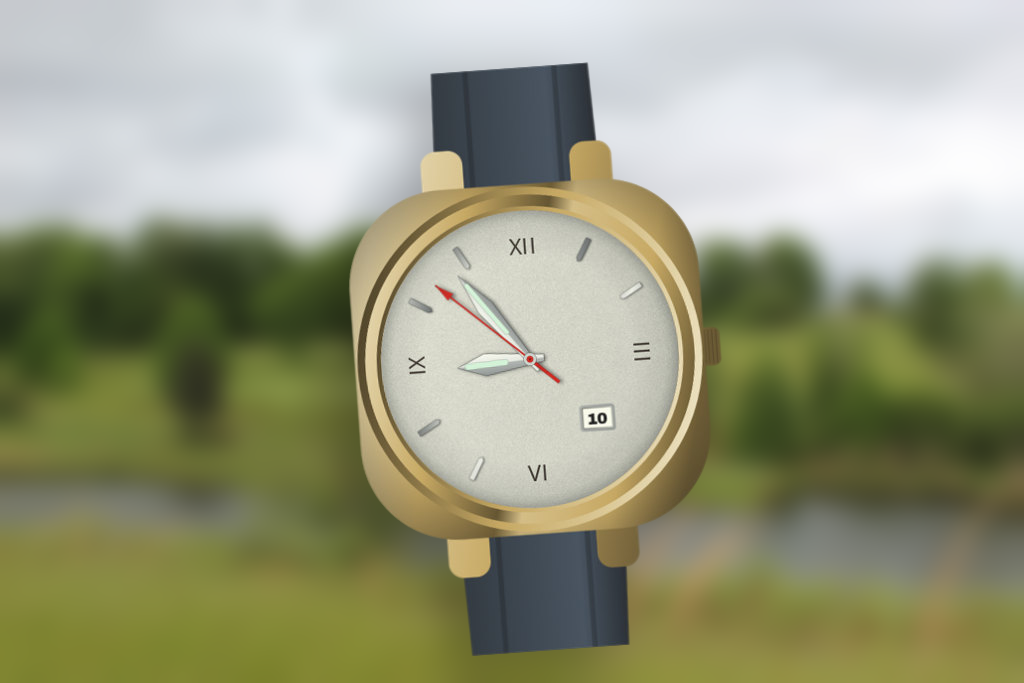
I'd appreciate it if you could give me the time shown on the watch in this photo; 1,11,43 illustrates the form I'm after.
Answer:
8,53,52
